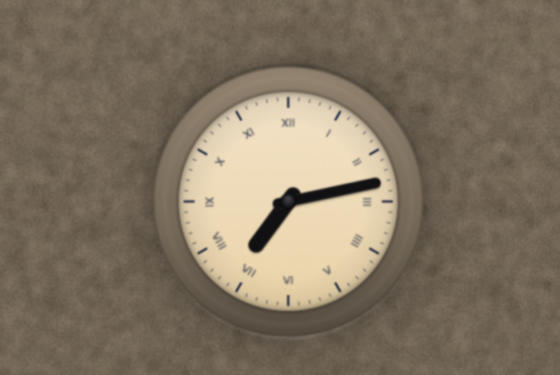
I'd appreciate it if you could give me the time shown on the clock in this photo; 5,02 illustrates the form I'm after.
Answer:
7,13
